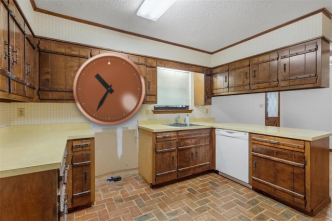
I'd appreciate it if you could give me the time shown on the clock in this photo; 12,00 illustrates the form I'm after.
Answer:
10,35
